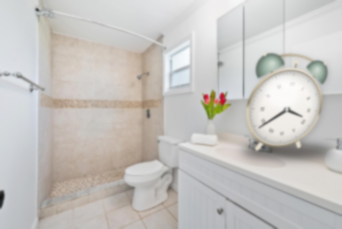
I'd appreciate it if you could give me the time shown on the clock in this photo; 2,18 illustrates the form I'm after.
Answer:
3,39
